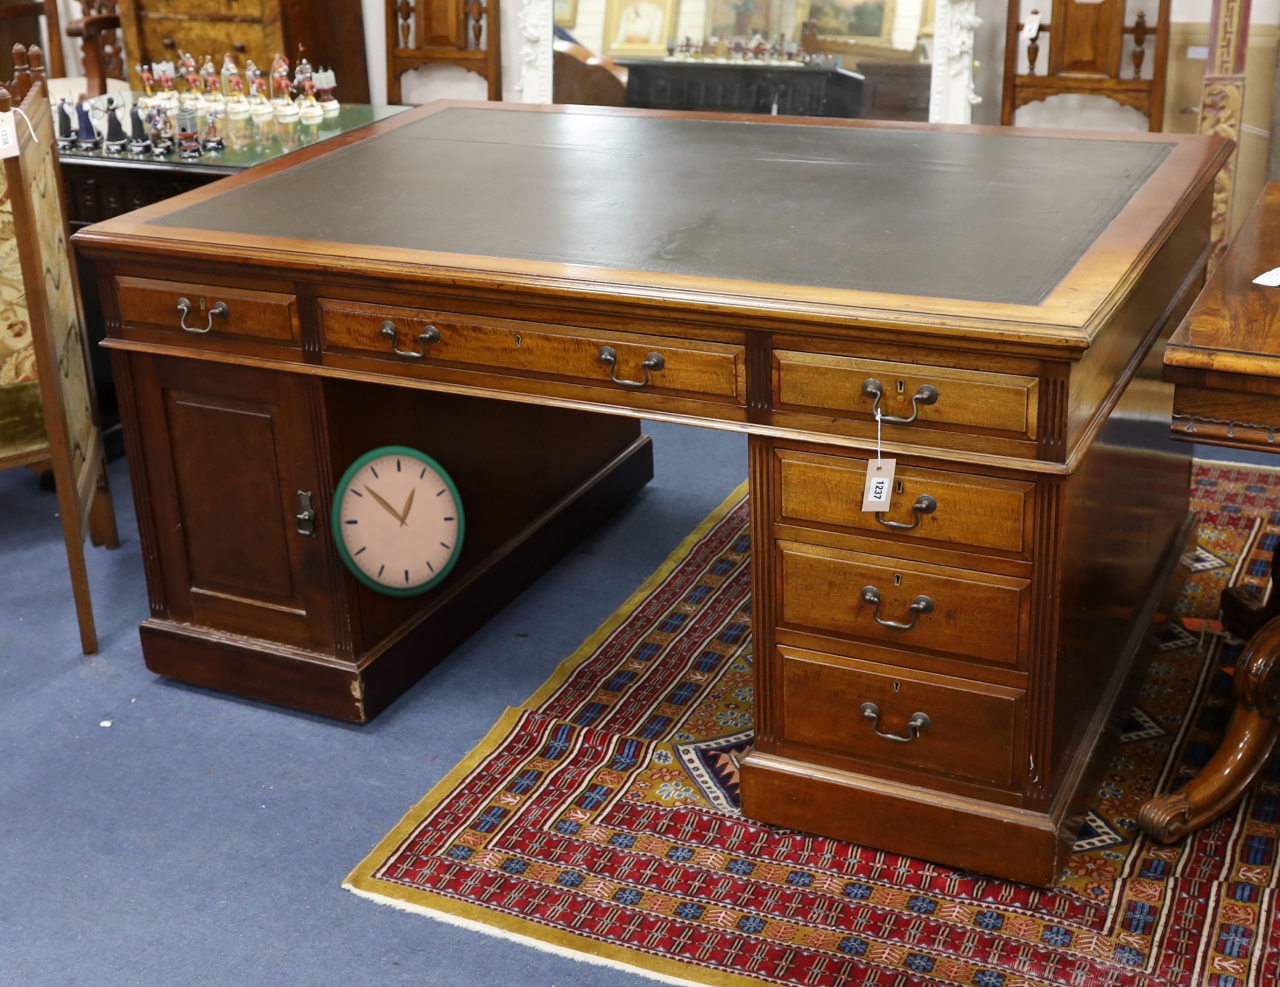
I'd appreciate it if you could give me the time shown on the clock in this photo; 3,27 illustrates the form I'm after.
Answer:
12,52
